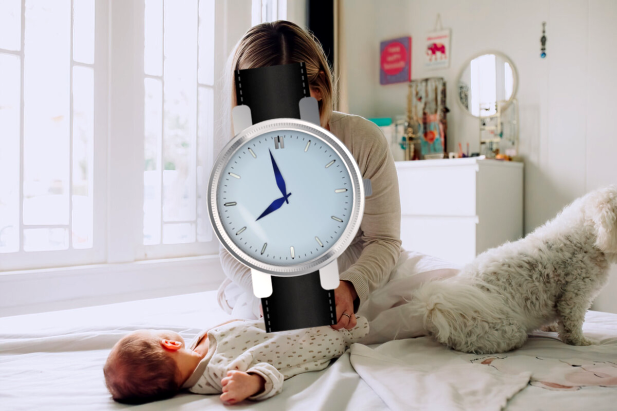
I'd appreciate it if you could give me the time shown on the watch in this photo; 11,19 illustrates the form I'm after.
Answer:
7,58
